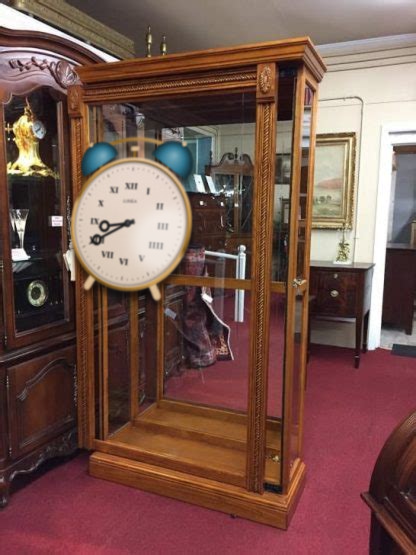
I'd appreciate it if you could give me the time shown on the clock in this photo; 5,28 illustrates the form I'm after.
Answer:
8,40
